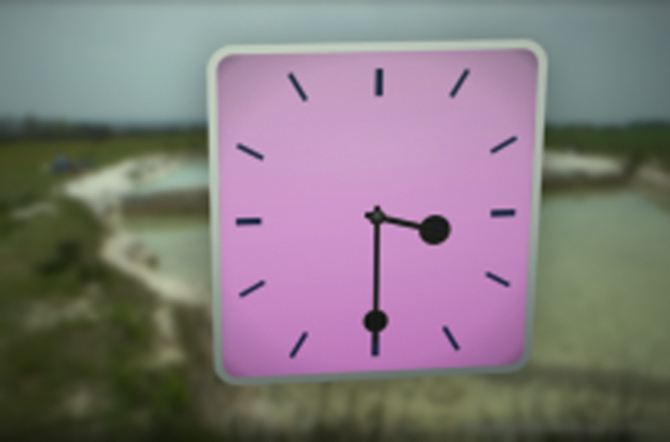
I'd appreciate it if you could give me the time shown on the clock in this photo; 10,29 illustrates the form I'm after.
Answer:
3,30
